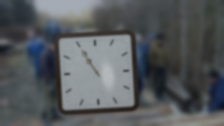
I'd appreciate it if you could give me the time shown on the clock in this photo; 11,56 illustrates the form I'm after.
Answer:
10,55
